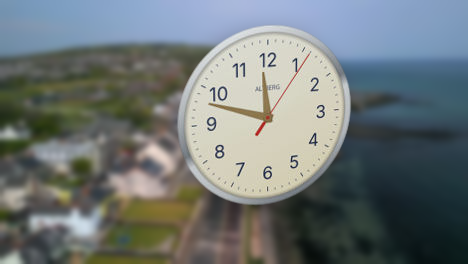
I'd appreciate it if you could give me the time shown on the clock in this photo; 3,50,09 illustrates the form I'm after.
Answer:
11,48,06
